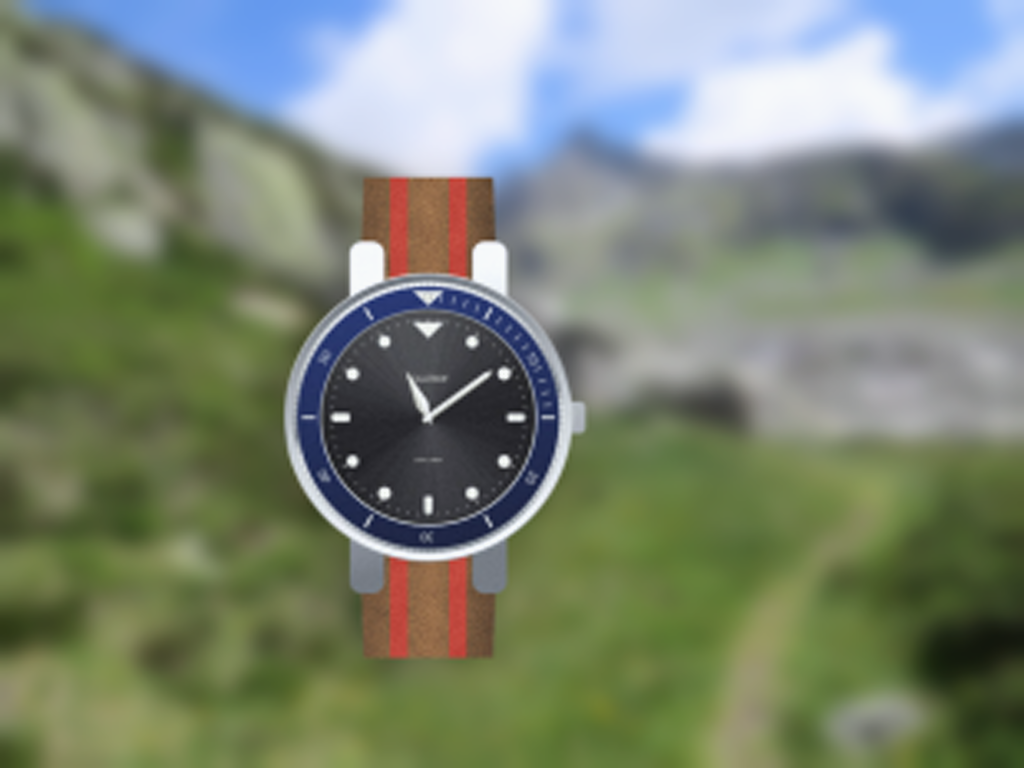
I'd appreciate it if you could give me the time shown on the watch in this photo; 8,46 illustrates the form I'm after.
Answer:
11,09
